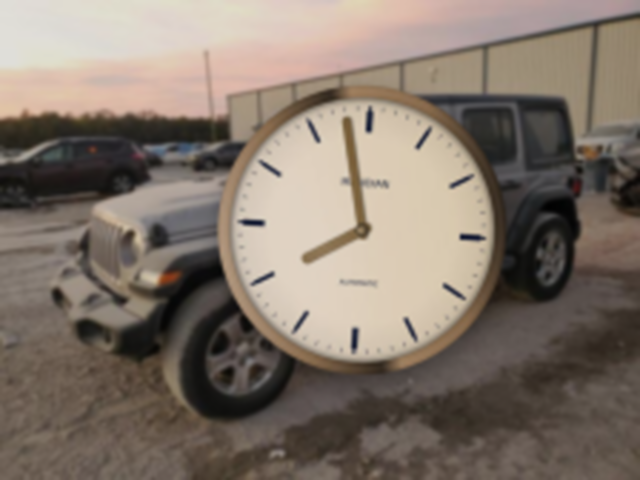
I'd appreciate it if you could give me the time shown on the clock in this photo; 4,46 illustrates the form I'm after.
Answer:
7,58
